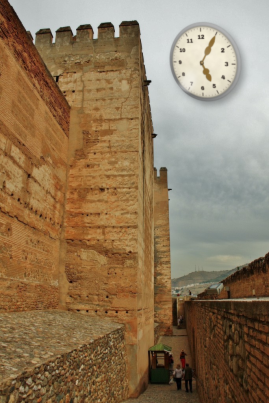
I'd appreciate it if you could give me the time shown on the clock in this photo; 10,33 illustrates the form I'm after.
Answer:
5,05
